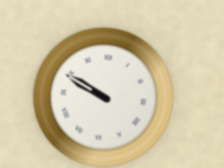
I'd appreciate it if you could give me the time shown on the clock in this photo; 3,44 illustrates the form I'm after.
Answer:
9,49
